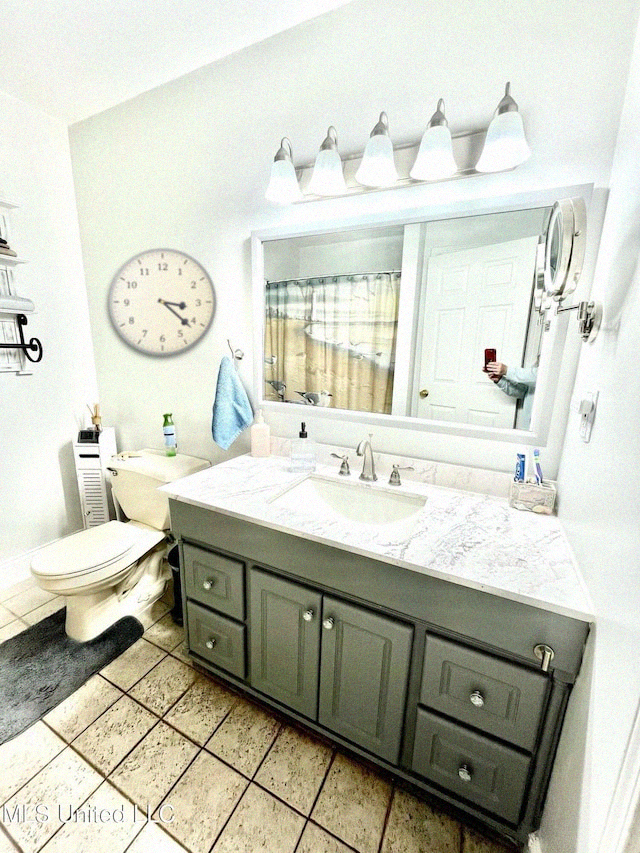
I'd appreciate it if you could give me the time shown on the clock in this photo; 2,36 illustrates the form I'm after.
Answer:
3,22
